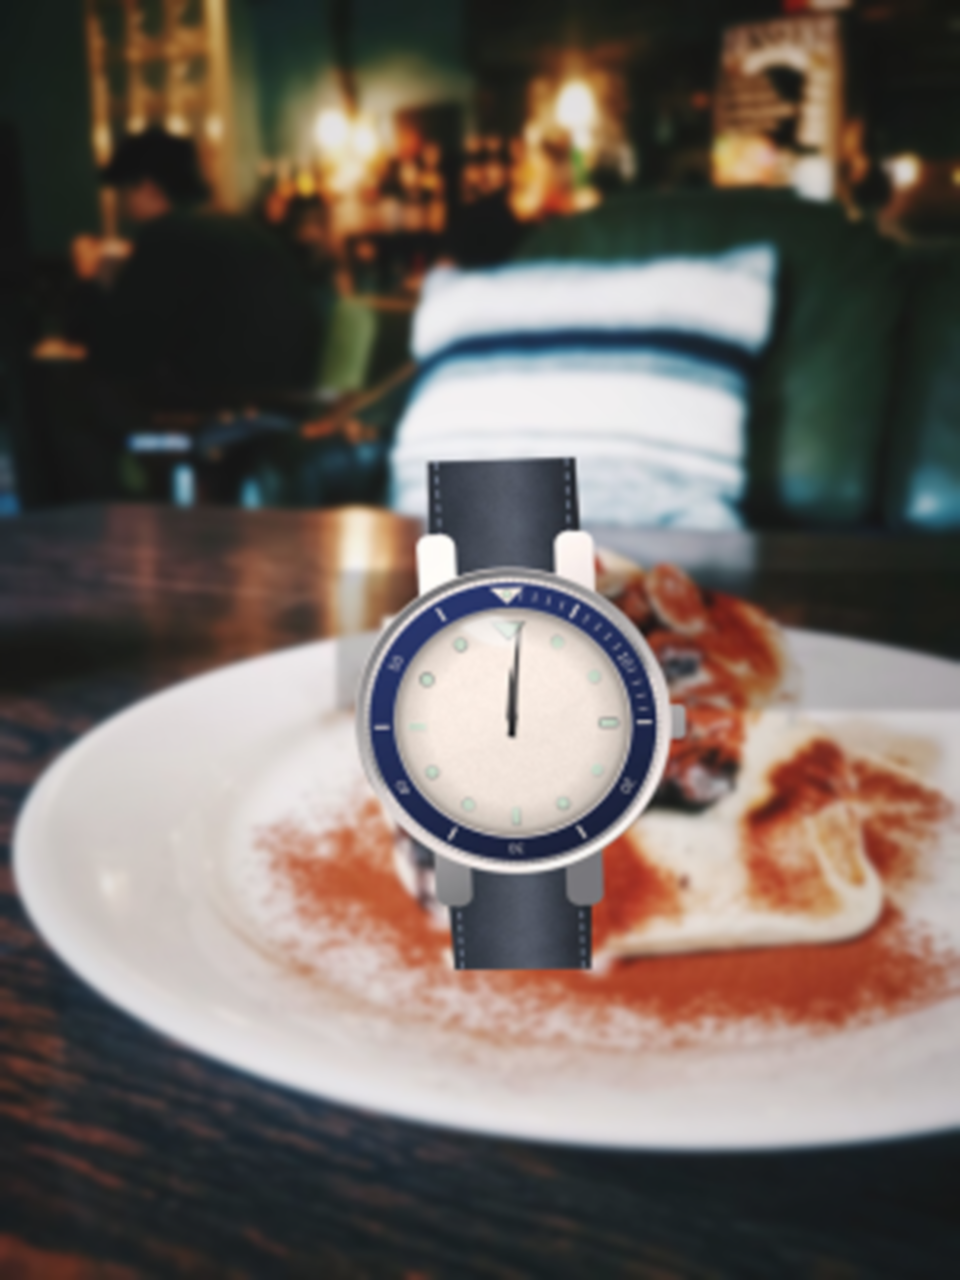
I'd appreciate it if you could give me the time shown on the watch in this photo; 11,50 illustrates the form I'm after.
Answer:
12,01
